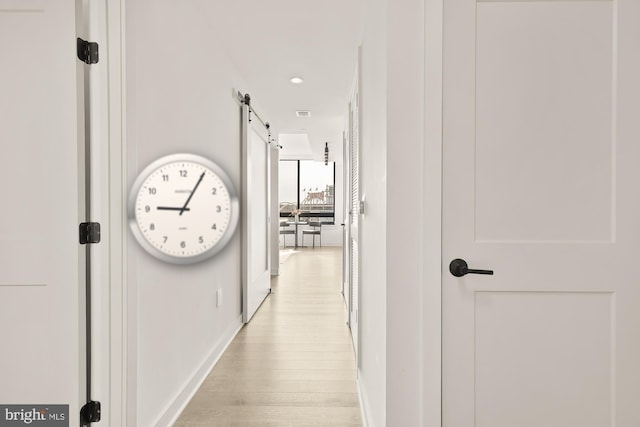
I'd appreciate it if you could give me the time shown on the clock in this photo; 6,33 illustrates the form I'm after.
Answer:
9,05
